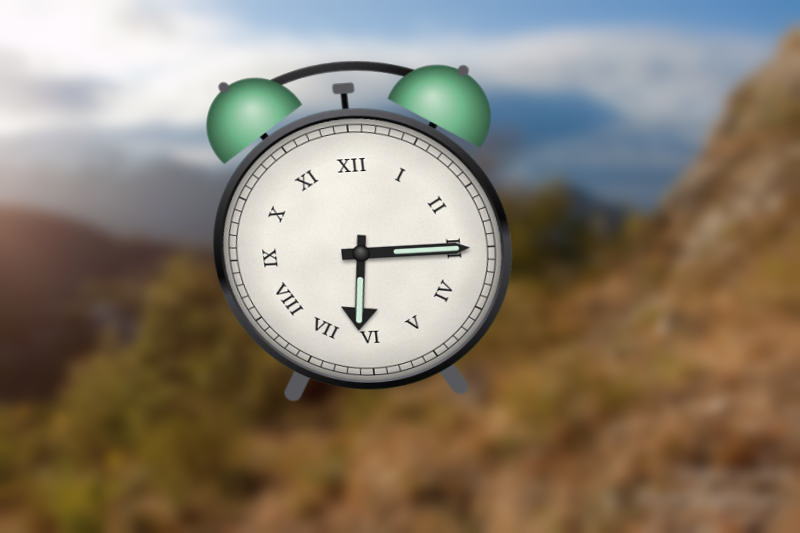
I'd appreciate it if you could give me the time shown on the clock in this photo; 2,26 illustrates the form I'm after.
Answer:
6,15
